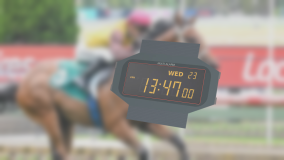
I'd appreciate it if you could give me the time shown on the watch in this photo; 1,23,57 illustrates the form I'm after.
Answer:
13,47,00
